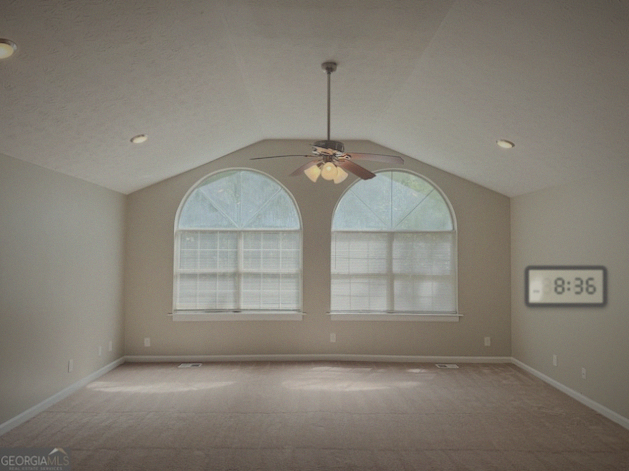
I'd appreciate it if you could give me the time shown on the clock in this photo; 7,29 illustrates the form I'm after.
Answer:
8,36
